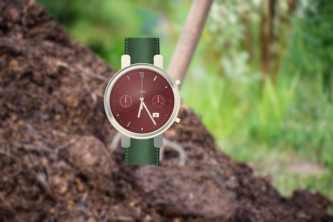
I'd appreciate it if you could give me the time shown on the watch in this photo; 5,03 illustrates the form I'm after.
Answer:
6,25
